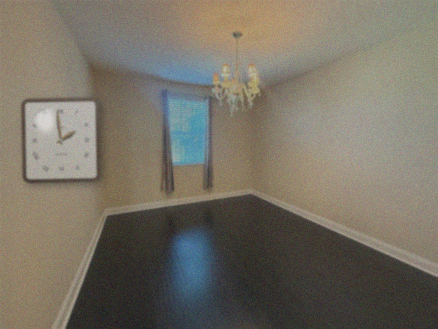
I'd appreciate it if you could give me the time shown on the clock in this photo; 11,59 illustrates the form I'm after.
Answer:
1,59
